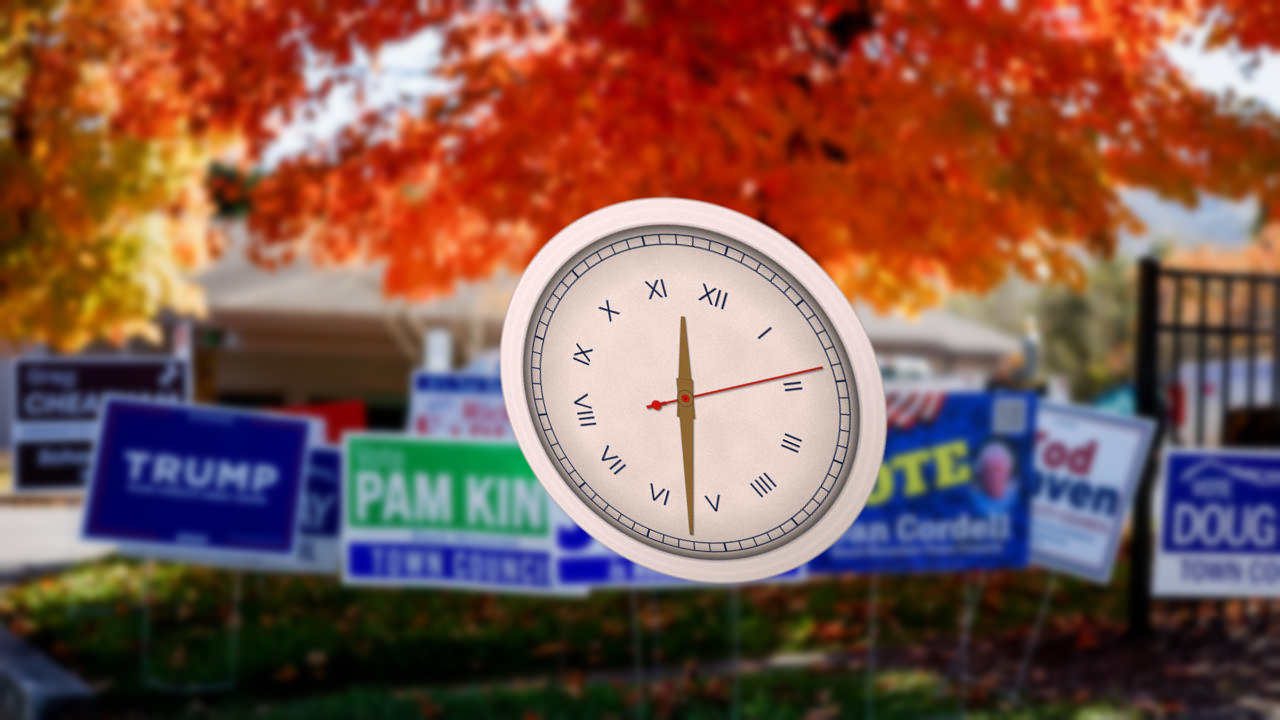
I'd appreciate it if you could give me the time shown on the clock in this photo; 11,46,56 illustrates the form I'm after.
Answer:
11,27,09
